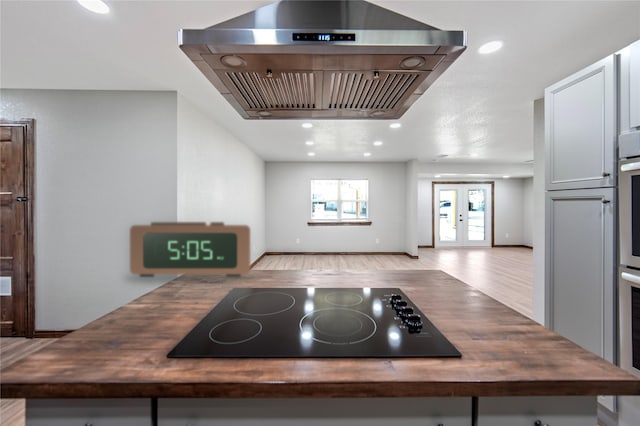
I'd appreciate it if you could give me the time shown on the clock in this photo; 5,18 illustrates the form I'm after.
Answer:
5,05
